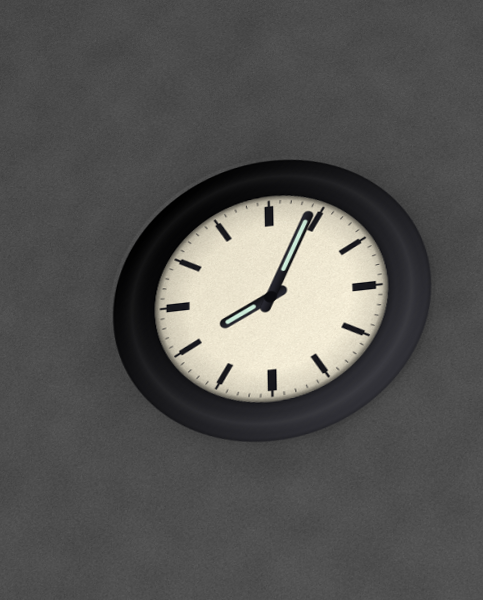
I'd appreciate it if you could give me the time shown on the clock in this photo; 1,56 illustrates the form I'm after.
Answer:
8,04
